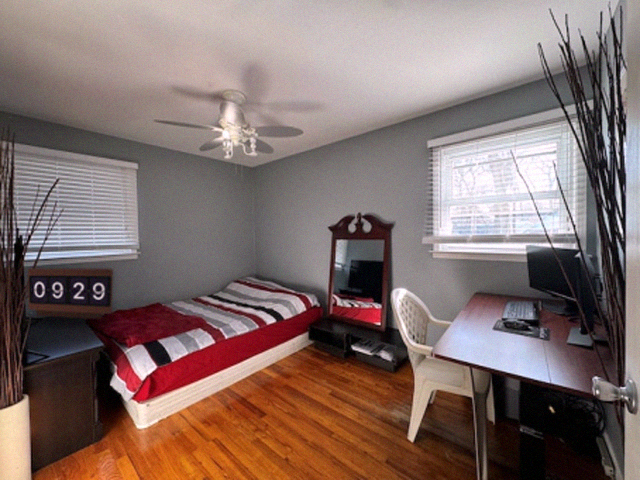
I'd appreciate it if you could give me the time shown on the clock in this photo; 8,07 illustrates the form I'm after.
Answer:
9,29
